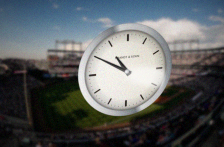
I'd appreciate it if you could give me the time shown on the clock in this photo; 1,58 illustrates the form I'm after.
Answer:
10,50
